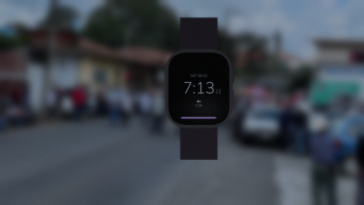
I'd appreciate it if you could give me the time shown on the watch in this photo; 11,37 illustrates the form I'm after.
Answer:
7,13
